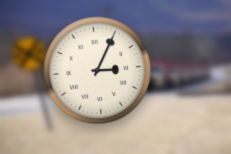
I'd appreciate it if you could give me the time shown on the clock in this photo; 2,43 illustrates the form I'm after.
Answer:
3,05
